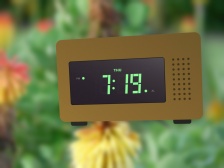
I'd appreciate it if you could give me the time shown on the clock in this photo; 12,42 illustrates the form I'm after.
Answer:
7,19
